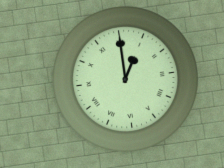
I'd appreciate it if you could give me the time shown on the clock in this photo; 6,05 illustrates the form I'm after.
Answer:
1,00
